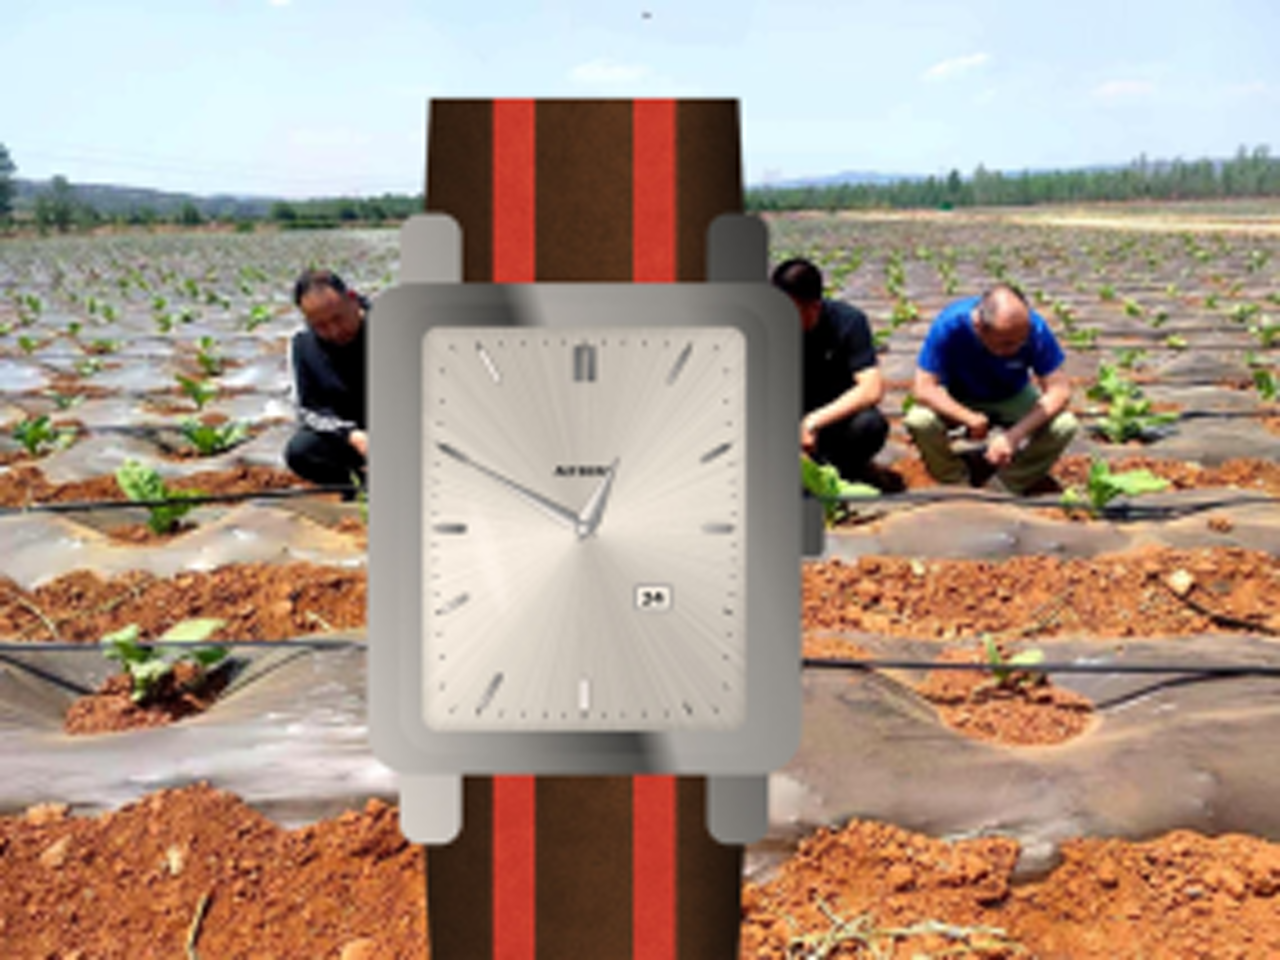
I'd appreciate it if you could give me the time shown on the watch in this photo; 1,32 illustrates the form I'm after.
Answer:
12,50
